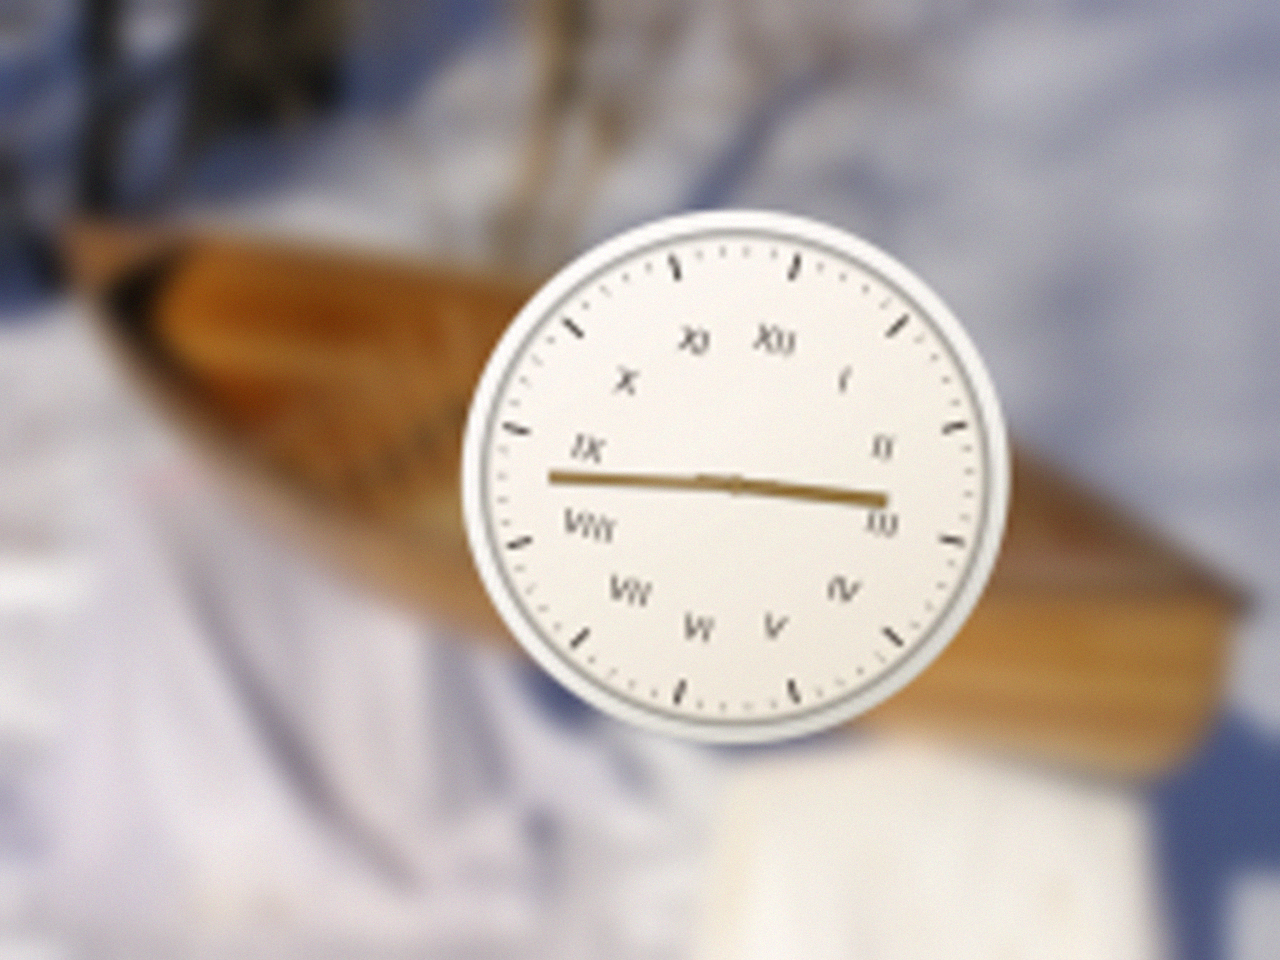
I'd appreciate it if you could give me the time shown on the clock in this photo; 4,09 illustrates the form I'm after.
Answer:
2,43
